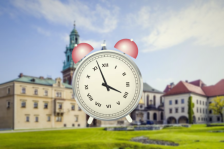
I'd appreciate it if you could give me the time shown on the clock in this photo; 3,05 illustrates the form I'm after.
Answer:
3,57
